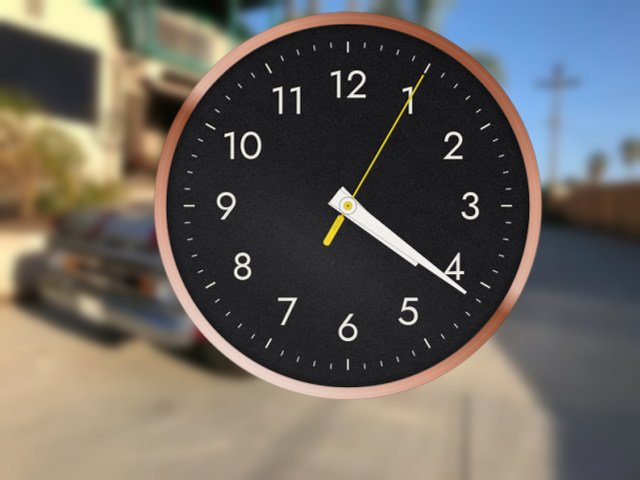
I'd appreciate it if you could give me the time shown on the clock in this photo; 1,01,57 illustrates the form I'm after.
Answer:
4,21,05
